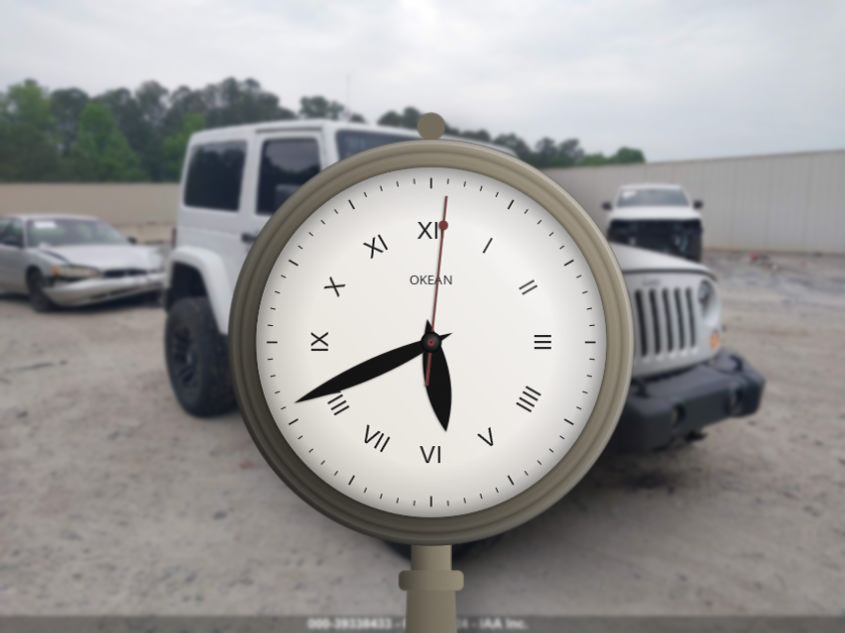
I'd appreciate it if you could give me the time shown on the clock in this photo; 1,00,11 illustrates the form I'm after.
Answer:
5,41,01
